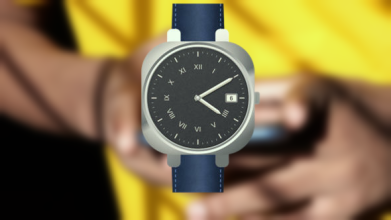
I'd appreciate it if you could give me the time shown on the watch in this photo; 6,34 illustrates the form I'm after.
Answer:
4,10
